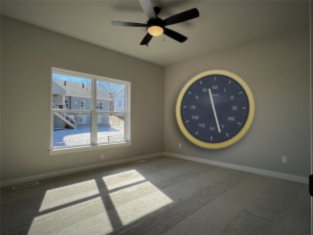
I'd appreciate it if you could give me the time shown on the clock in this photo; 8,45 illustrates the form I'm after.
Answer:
11,27
